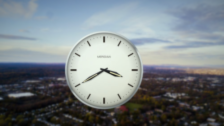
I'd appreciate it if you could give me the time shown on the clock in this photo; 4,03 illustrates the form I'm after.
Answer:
3,40
